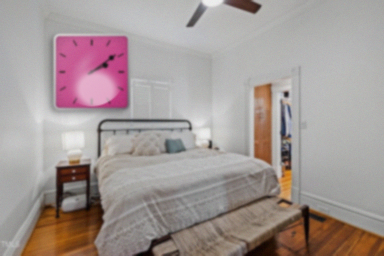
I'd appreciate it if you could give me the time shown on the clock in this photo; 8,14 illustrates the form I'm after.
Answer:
2,09
